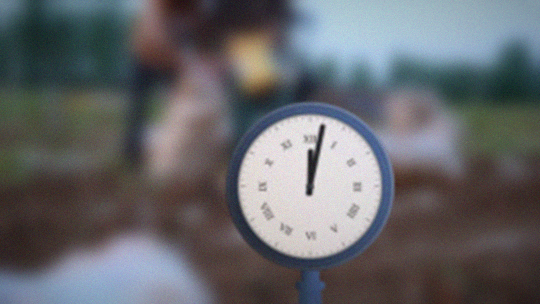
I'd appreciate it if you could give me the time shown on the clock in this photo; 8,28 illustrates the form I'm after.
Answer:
12,02
